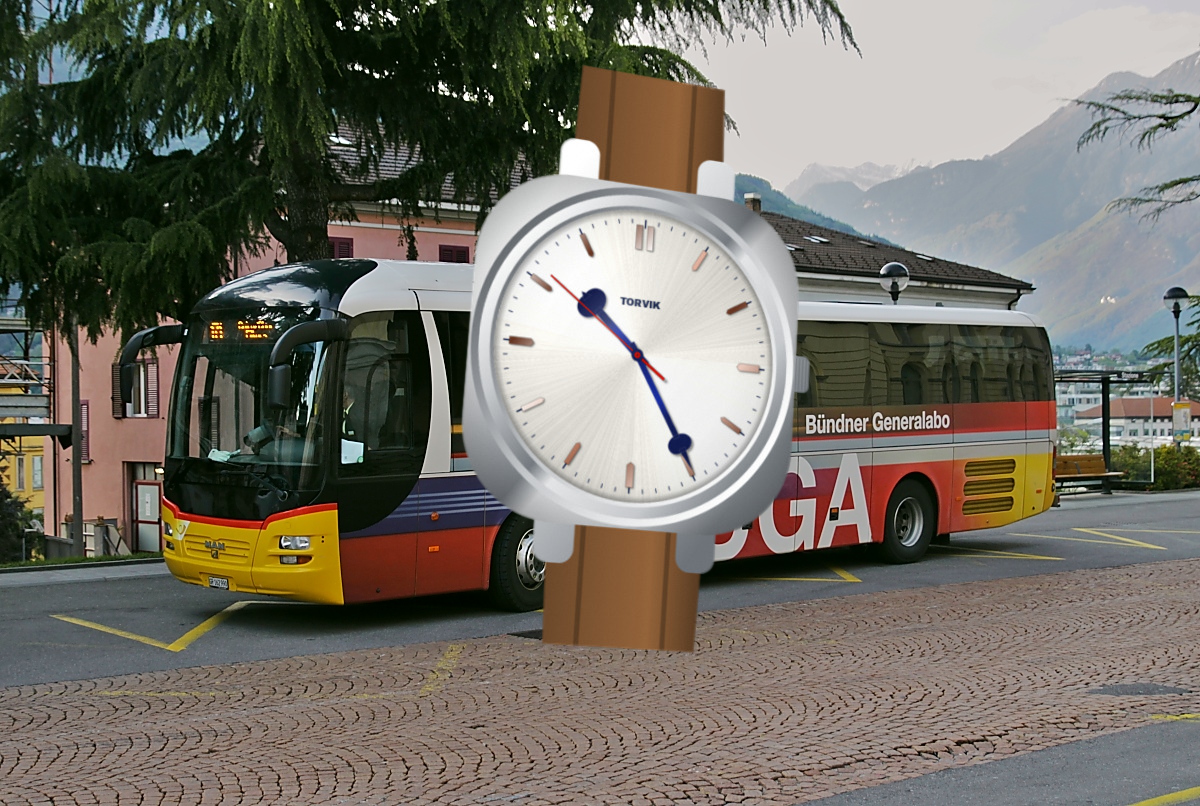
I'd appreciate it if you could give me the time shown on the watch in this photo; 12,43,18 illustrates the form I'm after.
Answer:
10,24,51
